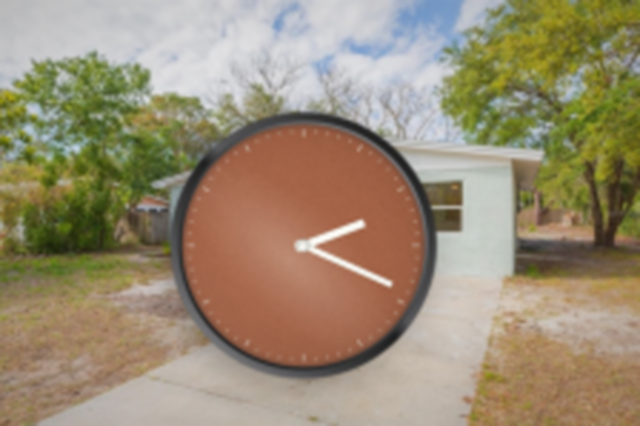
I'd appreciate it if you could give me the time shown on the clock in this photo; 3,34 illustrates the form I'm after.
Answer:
2,19
